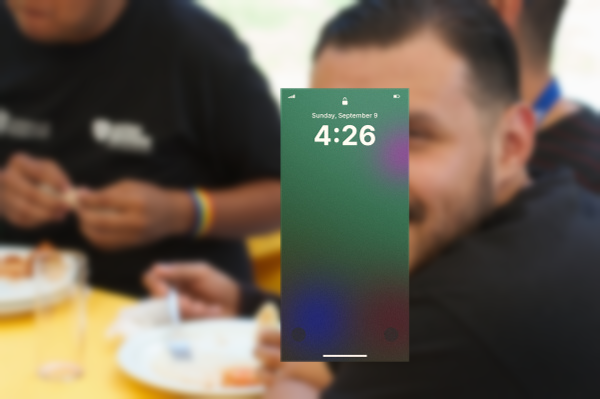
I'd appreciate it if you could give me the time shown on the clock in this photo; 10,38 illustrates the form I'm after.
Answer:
4,26
